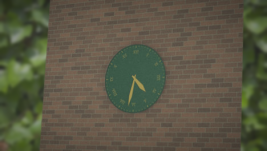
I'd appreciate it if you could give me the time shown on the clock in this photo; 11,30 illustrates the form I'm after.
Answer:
4,32
